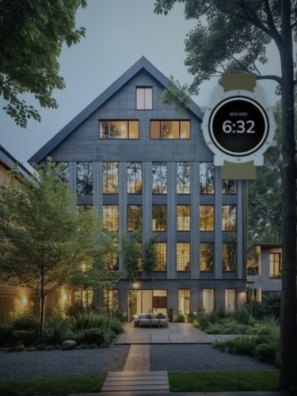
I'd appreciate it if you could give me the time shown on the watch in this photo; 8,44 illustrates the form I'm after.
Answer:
6,32
